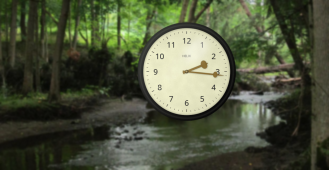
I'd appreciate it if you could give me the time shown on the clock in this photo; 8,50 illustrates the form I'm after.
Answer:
2,16
